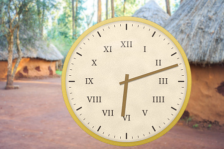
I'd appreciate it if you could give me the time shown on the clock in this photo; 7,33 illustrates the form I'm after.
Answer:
6,12
